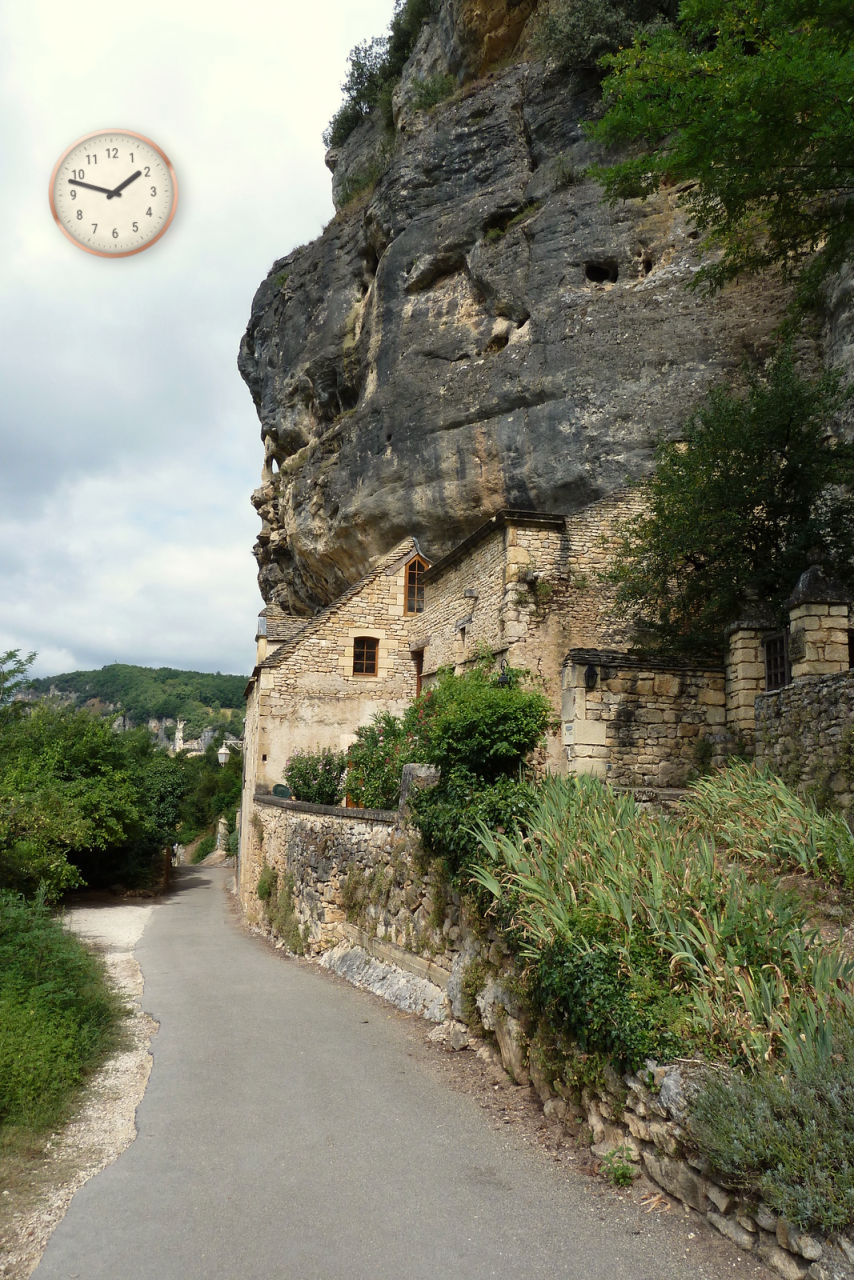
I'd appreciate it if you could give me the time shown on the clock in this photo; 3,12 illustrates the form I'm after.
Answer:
1,48
